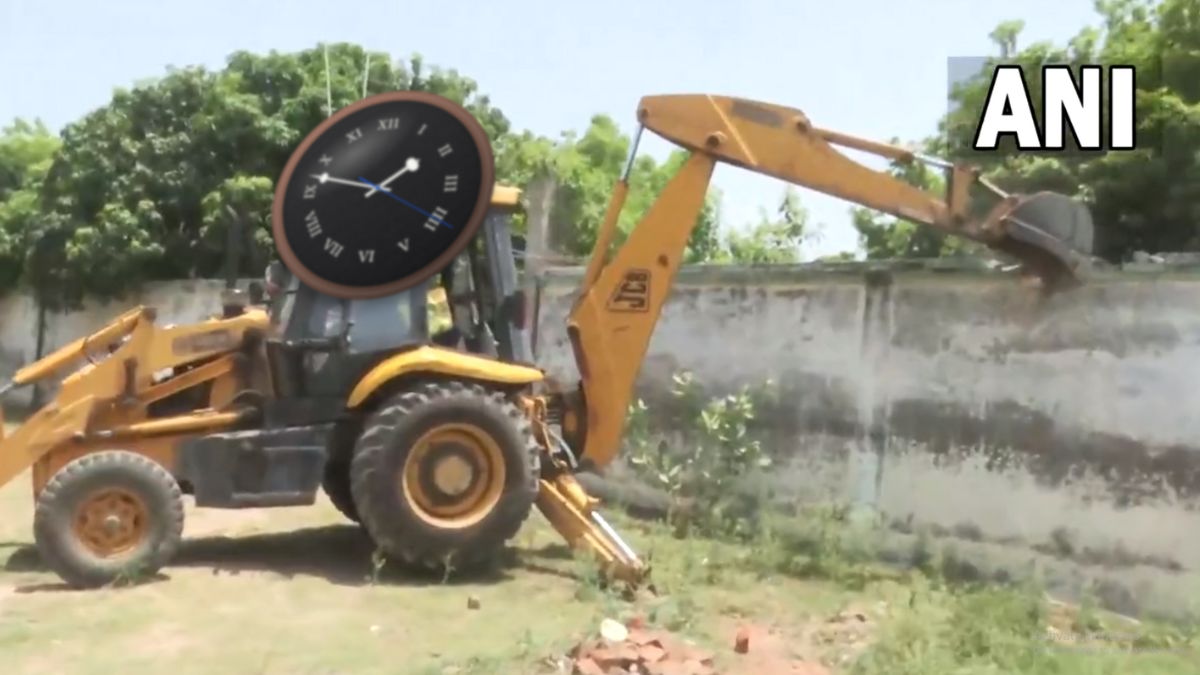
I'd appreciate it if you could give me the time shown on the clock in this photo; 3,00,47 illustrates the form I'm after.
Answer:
1,47,20
